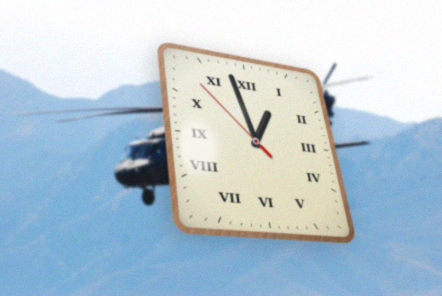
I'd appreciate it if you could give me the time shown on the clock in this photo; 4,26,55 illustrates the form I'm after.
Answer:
12,57,53
